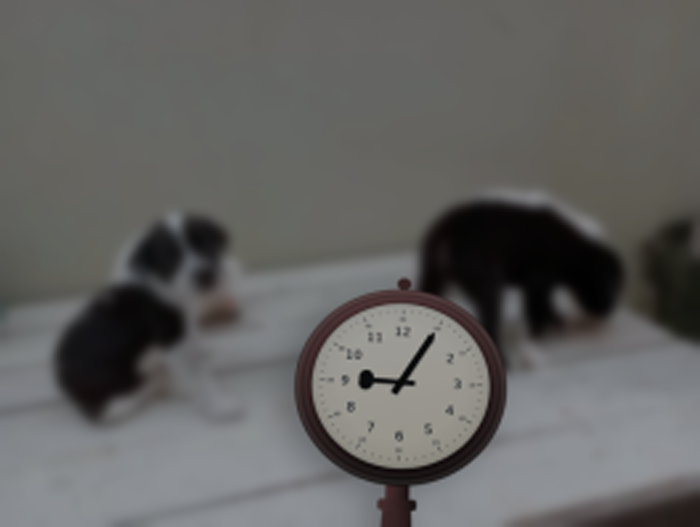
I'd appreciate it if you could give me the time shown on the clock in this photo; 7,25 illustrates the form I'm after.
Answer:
9,05
